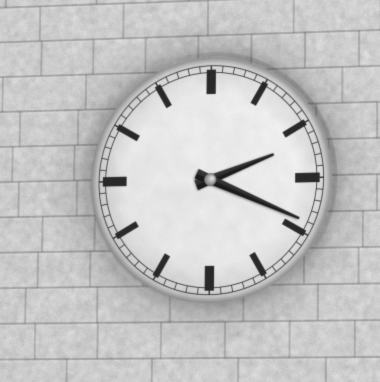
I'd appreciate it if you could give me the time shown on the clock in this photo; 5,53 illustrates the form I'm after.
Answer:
2,19
